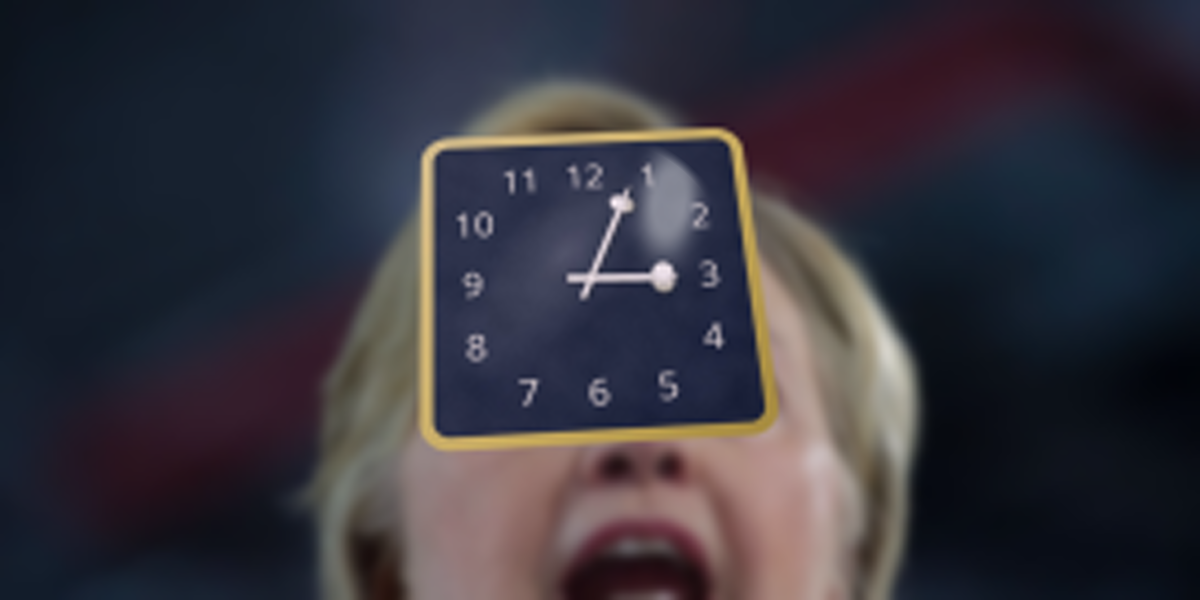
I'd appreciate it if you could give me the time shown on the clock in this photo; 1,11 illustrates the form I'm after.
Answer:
3,04
